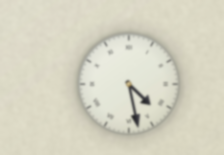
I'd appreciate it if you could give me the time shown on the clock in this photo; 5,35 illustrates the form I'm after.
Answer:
4,28
